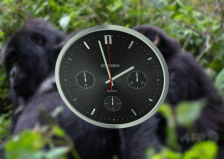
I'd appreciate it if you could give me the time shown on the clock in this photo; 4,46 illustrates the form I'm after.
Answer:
1,58
